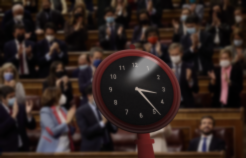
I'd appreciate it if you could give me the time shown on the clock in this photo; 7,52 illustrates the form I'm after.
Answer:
3,24
